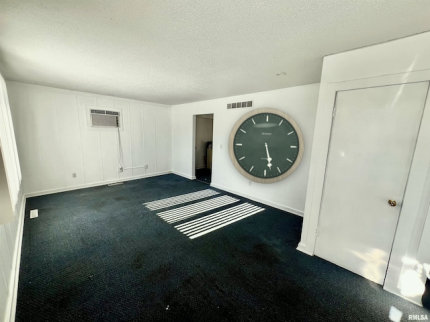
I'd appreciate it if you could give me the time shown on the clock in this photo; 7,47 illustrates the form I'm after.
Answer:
5,28
